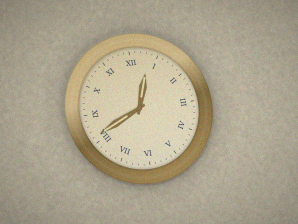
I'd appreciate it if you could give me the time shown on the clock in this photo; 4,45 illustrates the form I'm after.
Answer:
12,41
